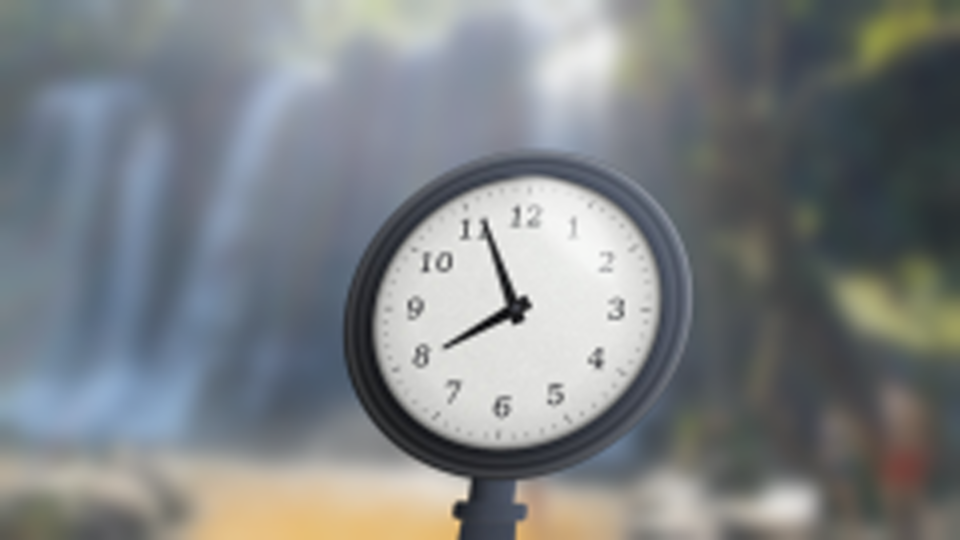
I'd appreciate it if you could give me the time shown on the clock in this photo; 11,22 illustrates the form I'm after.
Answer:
7,56
